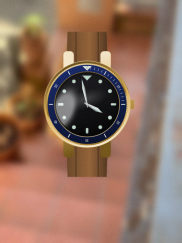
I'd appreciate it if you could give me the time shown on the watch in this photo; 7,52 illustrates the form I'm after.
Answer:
3,58
